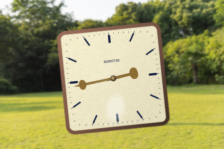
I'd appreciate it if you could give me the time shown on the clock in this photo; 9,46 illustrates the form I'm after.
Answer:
2,44
